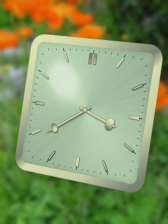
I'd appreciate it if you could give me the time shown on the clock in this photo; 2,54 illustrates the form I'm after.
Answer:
3,39
